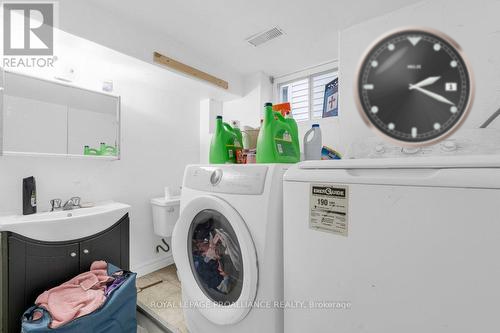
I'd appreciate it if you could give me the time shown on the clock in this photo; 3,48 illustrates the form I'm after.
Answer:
2,19
